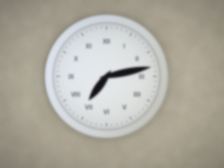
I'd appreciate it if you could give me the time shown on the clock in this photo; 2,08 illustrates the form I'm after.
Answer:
7,13
